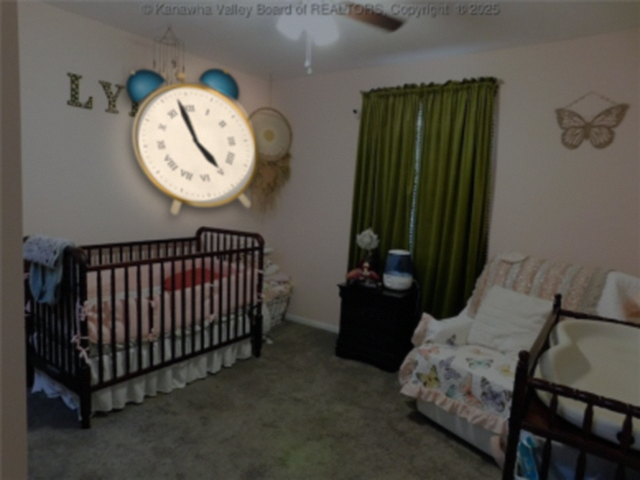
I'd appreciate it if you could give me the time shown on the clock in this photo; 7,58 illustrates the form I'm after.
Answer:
4,58
